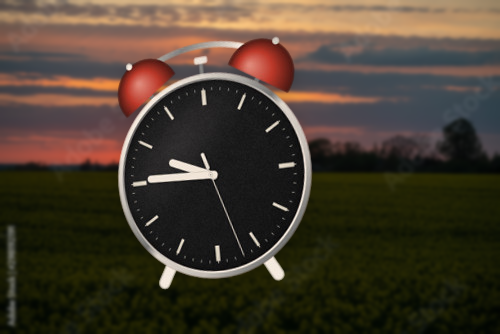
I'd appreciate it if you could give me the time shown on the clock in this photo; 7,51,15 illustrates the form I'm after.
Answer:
9,45,27
